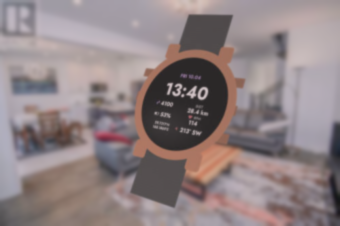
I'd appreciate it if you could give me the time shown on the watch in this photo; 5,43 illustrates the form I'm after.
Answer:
13,40
